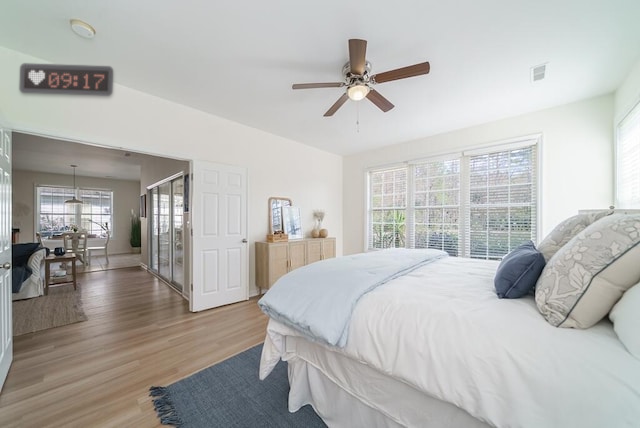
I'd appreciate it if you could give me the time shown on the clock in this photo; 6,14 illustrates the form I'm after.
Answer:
9,17
